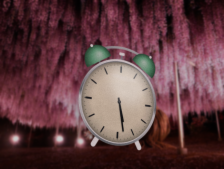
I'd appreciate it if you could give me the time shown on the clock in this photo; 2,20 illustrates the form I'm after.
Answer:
5,28
